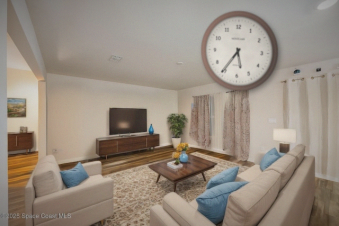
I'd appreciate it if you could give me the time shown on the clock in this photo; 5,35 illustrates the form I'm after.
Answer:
5,36
